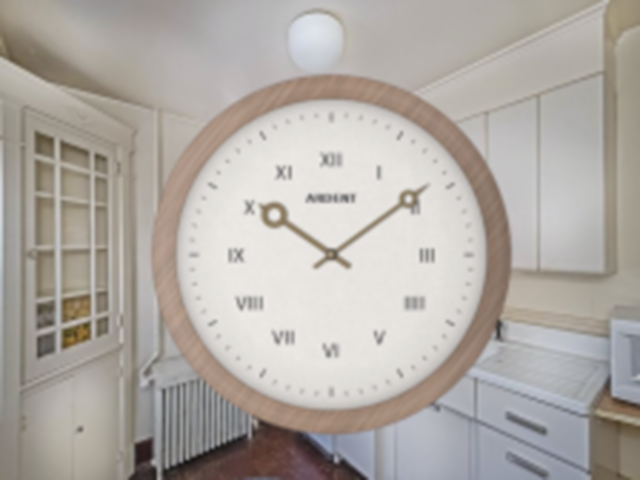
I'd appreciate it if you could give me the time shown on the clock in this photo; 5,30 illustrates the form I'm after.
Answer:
10,09
